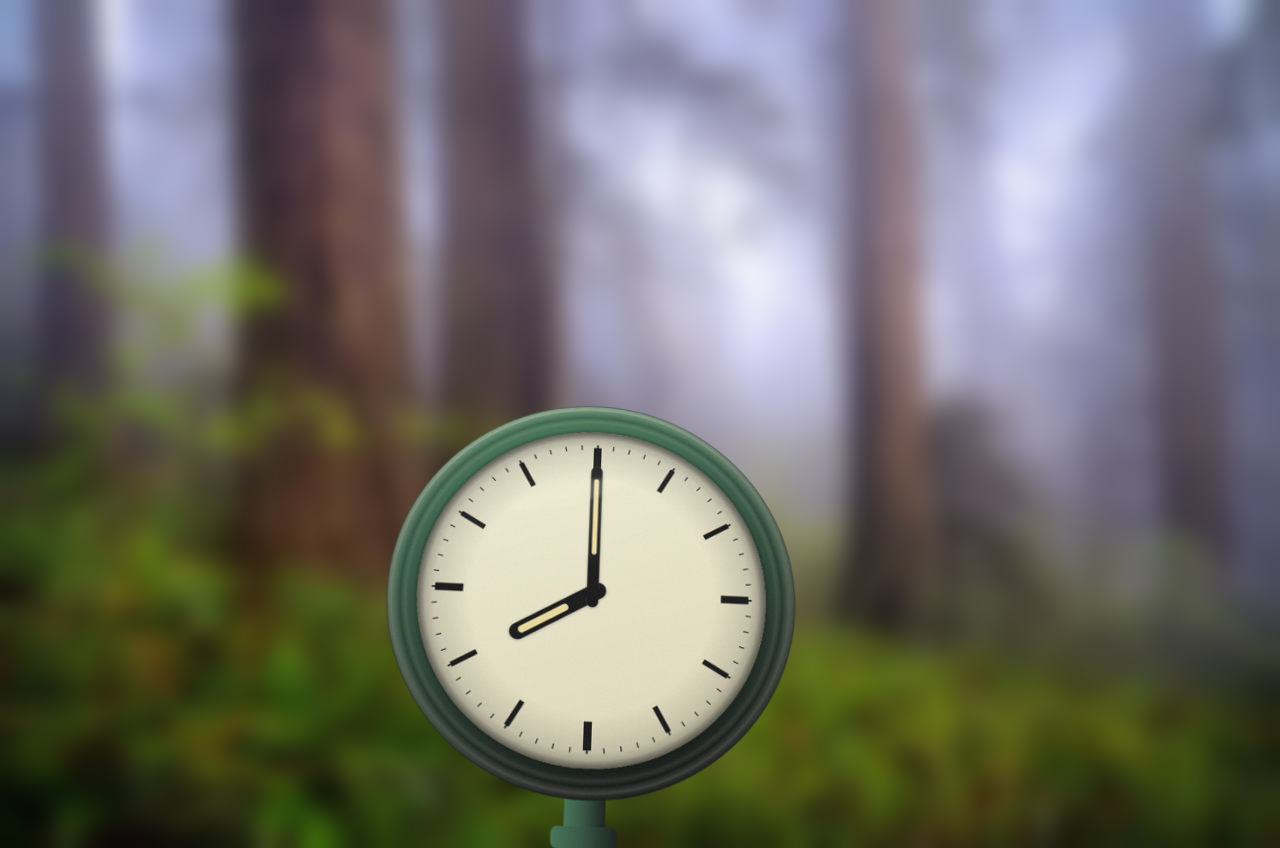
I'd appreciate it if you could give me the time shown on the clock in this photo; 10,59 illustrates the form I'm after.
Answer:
8,00
